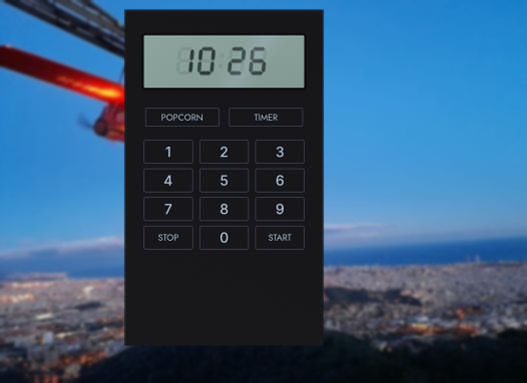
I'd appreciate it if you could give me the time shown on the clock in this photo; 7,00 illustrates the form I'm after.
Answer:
10,26
